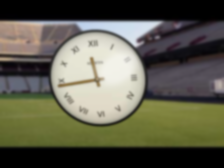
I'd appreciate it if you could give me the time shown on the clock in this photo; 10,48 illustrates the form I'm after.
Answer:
11,44
